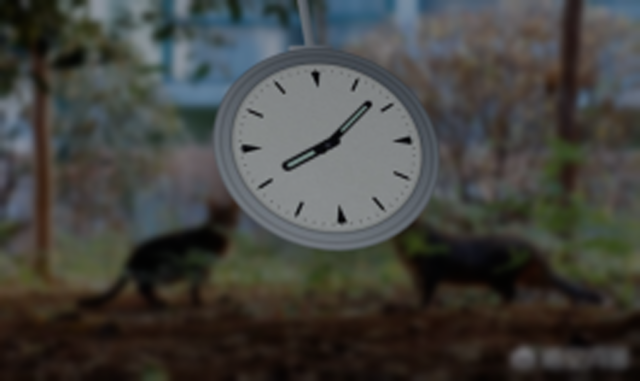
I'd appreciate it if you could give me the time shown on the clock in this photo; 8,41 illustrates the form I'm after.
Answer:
8,08
